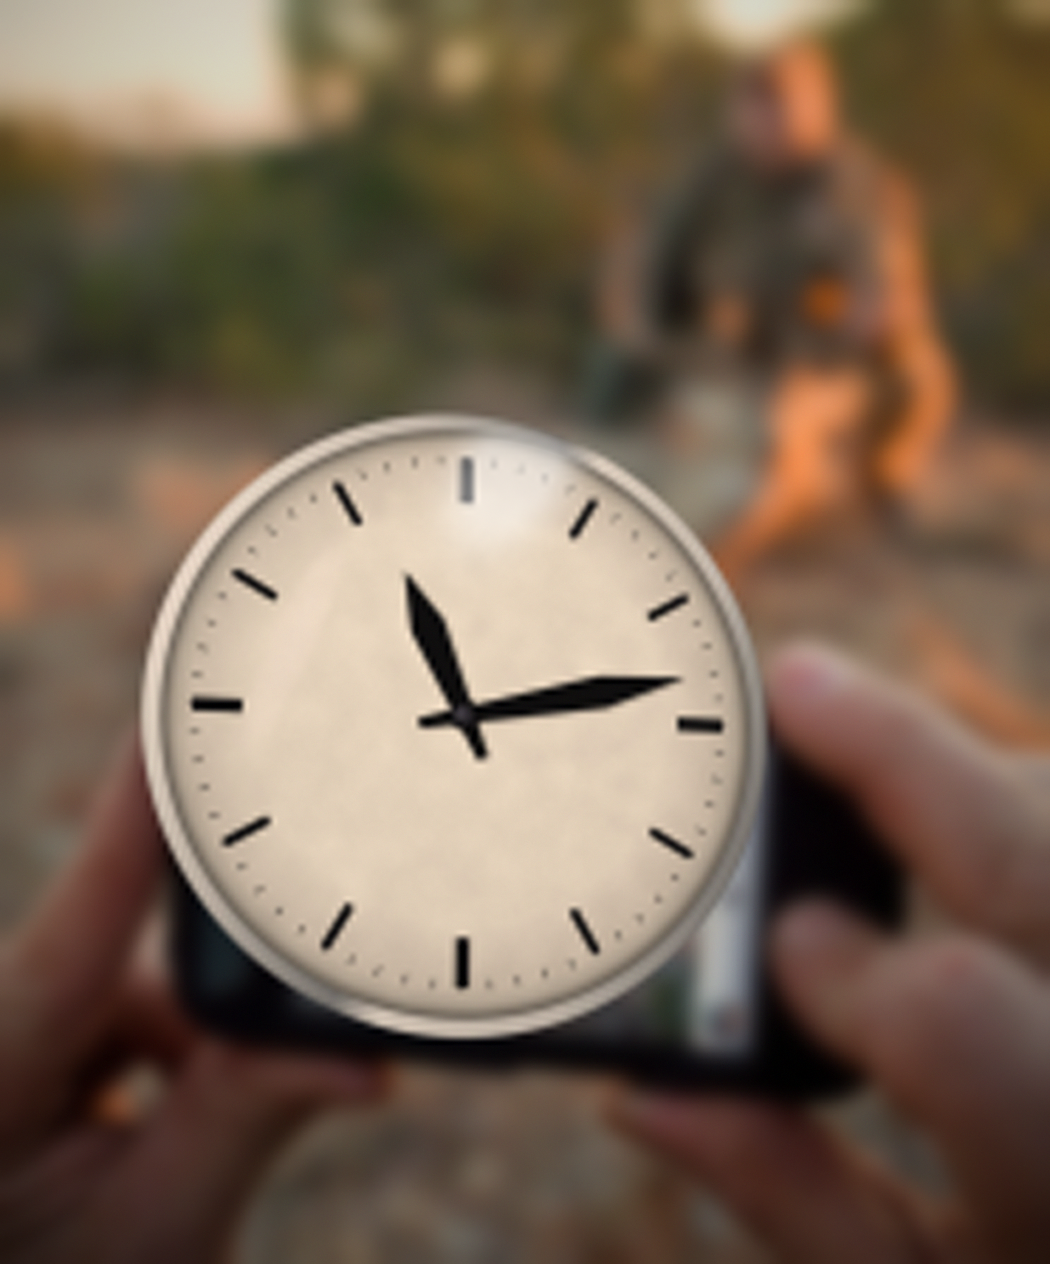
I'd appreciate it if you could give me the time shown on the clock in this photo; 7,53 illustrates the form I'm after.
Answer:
11,13
